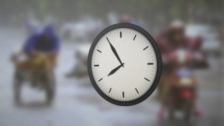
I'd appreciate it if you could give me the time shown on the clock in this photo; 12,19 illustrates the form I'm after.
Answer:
7,55
